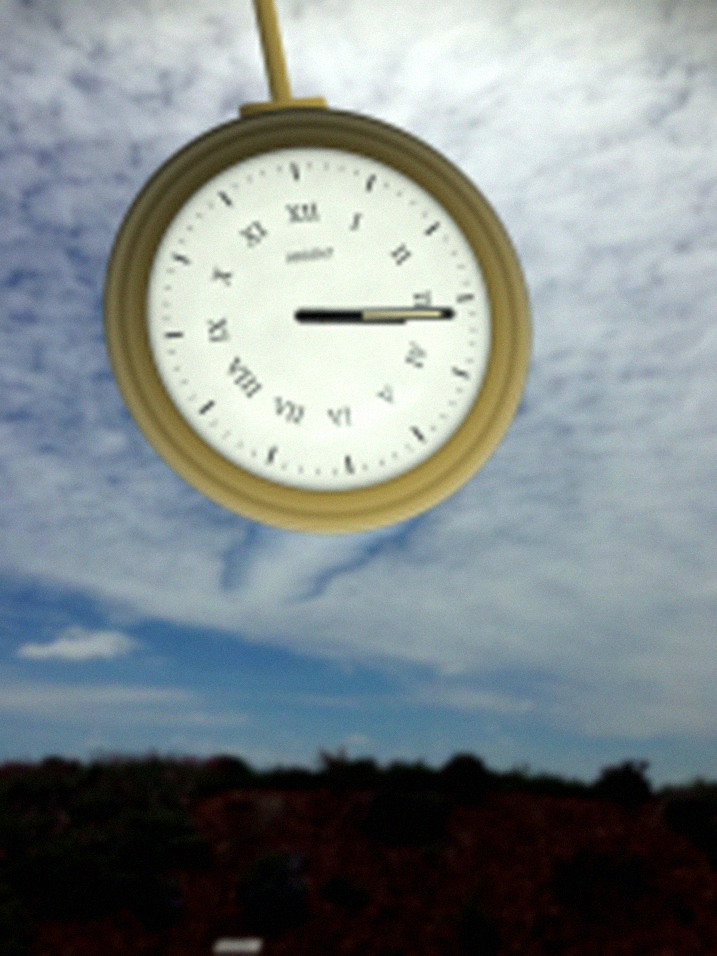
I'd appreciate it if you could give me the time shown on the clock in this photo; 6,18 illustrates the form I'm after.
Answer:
3,16
